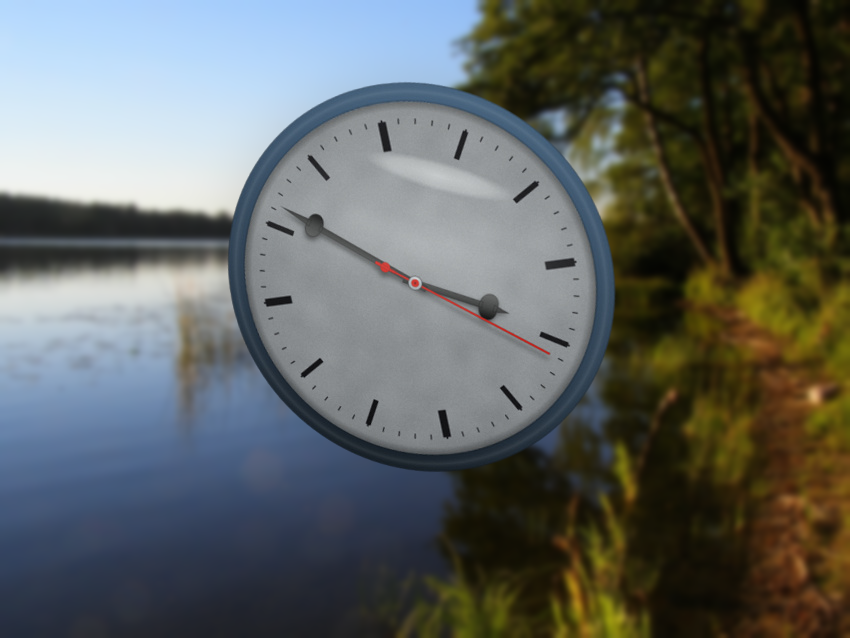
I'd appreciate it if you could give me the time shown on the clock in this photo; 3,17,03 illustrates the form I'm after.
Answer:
3,51,21
